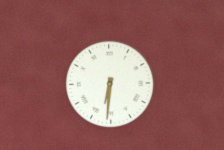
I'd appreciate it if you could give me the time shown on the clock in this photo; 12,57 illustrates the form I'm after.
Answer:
6,31
